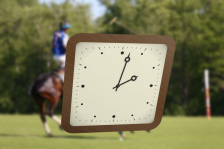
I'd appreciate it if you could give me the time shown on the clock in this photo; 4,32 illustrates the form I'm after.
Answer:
2,02
